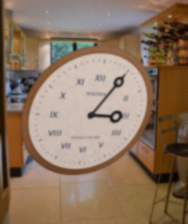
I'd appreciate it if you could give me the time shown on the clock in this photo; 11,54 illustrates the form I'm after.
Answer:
3,05
